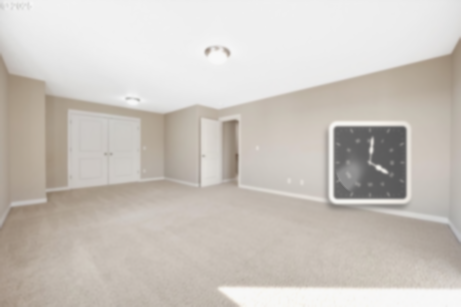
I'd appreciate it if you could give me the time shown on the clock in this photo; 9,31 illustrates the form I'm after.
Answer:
4,01
